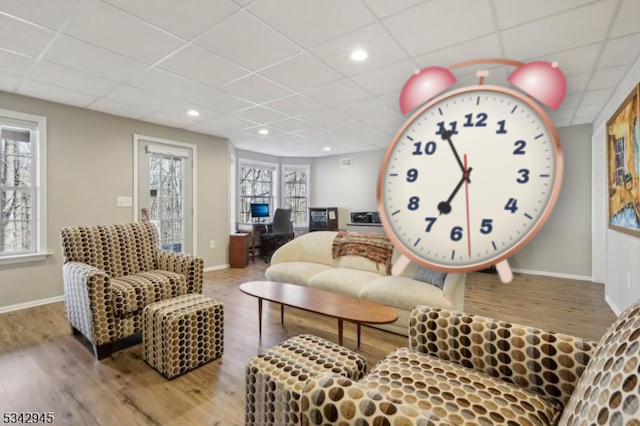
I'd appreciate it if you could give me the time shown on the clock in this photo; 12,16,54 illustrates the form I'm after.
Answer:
6,54,28
